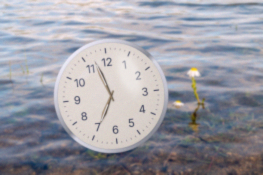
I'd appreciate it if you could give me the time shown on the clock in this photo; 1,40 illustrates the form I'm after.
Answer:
6,57
